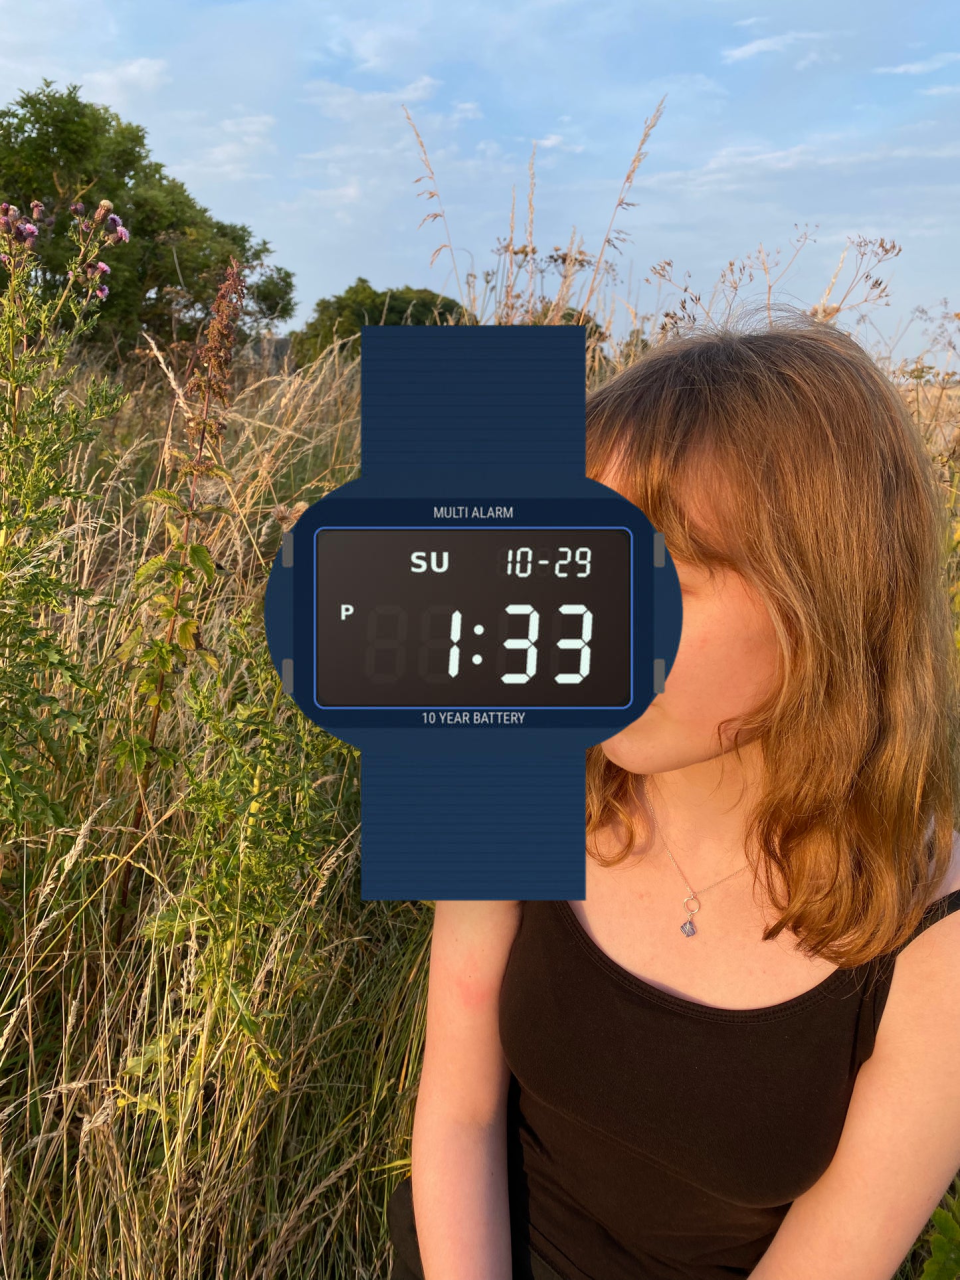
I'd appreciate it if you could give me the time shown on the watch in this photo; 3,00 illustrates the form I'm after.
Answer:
1,33
